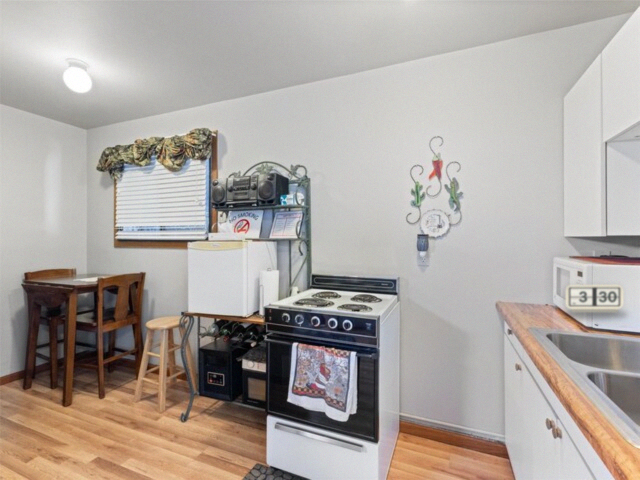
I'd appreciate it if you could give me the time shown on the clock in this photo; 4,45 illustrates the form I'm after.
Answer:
3,30
